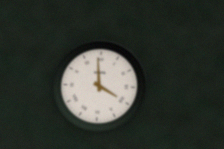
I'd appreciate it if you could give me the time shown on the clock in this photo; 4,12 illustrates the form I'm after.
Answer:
3,59
